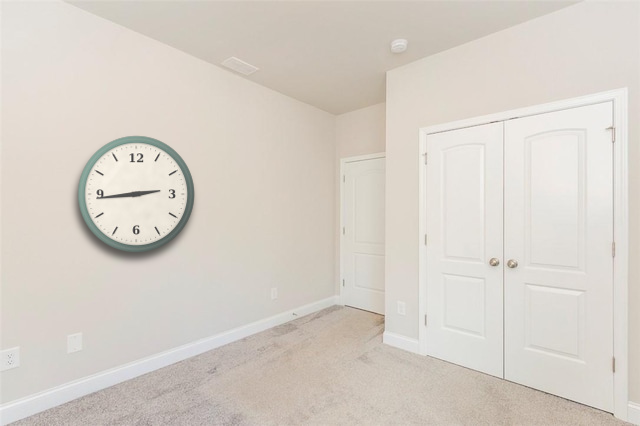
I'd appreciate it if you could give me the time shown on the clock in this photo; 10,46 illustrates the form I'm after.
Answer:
2,44
